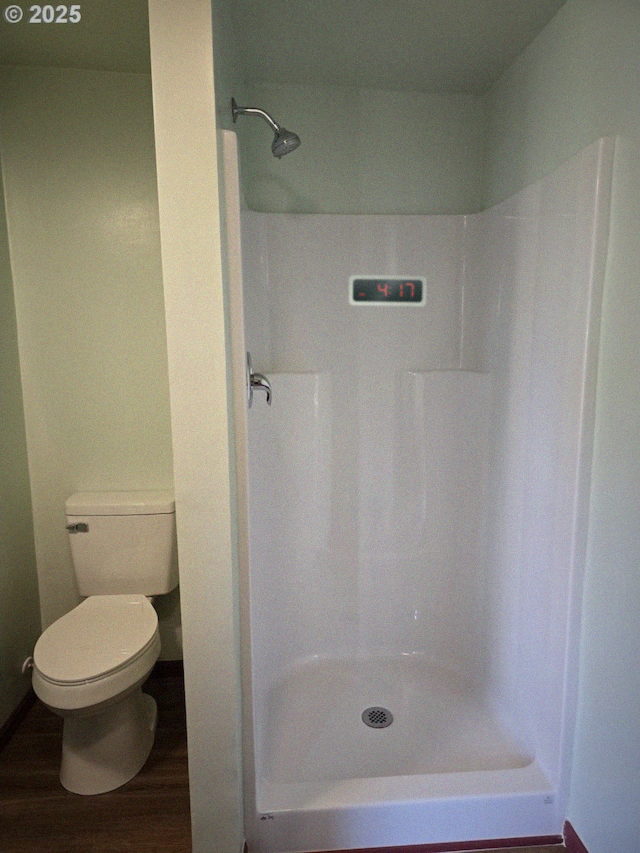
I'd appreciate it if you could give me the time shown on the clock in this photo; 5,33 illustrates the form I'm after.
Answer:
4,17
